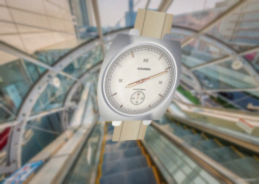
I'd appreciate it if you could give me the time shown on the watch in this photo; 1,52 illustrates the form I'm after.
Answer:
8,11
